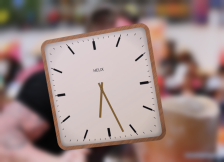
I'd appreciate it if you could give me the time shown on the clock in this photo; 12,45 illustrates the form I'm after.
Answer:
6,27
